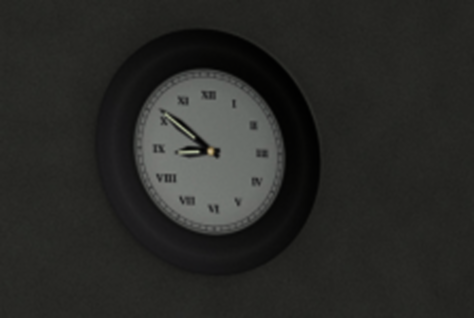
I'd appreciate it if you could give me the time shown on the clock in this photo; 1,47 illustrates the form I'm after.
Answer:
8,51
